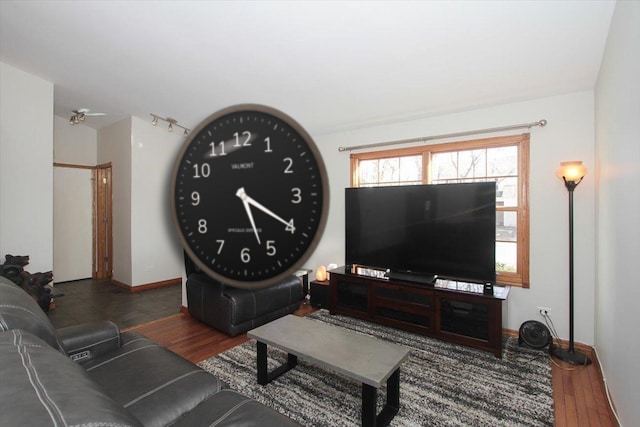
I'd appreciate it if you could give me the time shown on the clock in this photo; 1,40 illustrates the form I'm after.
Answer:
5,20
